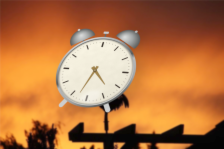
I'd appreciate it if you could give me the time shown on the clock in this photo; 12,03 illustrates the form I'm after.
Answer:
4,33
